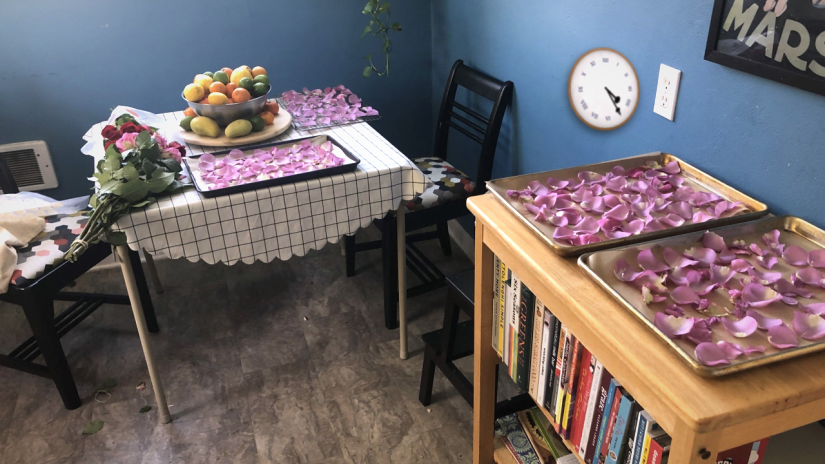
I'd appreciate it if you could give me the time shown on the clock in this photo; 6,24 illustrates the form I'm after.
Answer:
4,25
